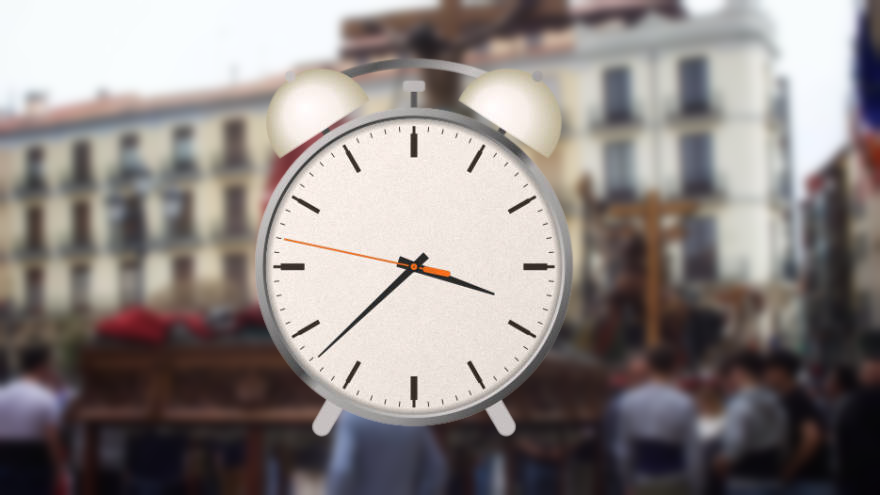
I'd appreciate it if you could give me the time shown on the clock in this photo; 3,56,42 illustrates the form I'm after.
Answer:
3,37,47
